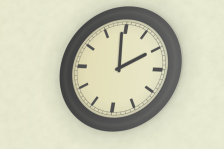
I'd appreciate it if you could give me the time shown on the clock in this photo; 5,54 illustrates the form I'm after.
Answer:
1,59
